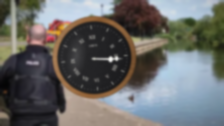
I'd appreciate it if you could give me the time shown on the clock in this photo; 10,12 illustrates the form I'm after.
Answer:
3,16
